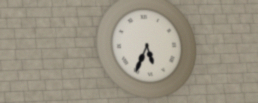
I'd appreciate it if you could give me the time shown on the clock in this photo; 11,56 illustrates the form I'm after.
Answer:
5,35
